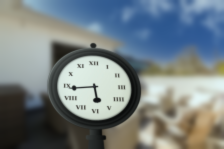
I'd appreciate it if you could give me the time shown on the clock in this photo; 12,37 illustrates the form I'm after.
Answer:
5,44
